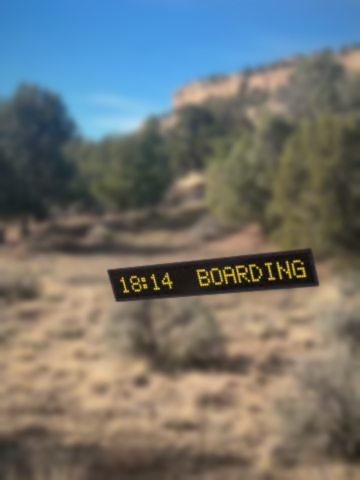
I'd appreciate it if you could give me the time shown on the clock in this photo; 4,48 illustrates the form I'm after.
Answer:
18,14
